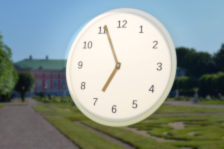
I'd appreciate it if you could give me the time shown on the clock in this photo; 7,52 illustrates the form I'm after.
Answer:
6,56
